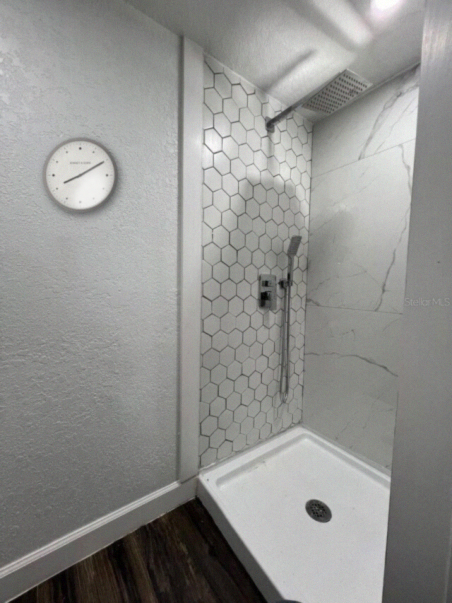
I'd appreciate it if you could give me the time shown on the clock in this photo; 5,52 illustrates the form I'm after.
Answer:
8,10
